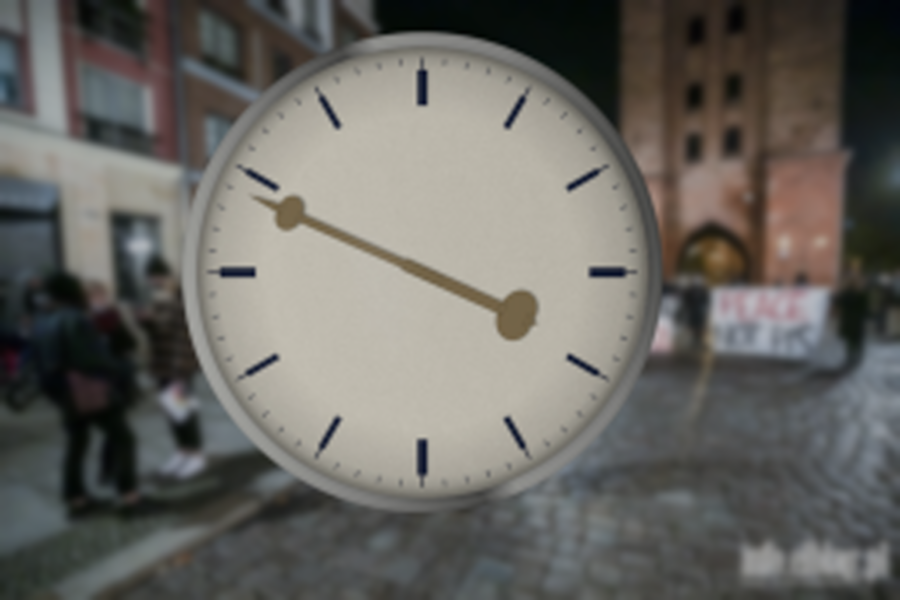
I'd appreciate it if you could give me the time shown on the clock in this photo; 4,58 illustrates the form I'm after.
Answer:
3,49
